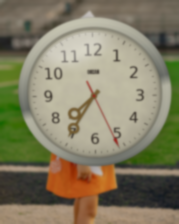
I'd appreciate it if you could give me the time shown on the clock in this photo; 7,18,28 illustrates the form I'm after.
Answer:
7,35,26
